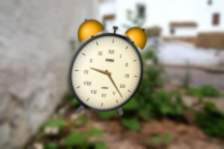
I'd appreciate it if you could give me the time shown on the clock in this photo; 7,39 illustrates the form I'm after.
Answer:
9,23
